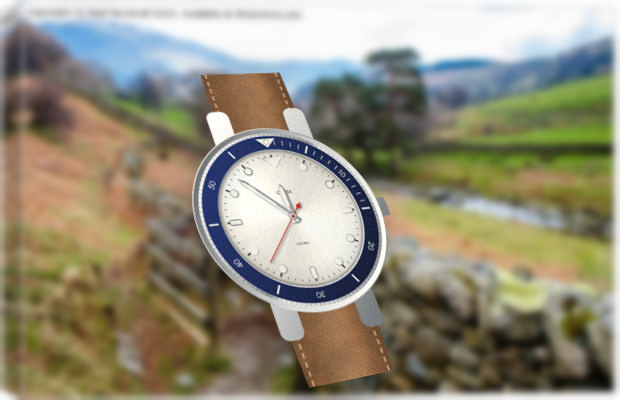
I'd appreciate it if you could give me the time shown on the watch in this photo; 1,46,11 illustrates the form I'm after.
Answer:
11,52,37
